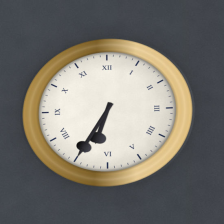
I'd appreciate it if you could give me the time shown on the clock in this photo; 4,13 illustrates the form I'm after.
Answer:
6,35
